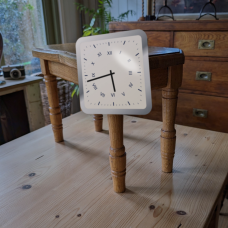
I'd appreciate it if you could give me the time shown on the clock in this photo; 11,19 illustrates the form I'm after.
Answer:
5,43
